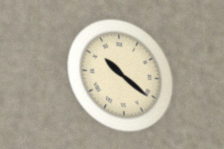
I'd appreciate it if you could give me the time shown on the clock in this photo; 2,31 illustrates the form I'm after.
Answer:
10,21
